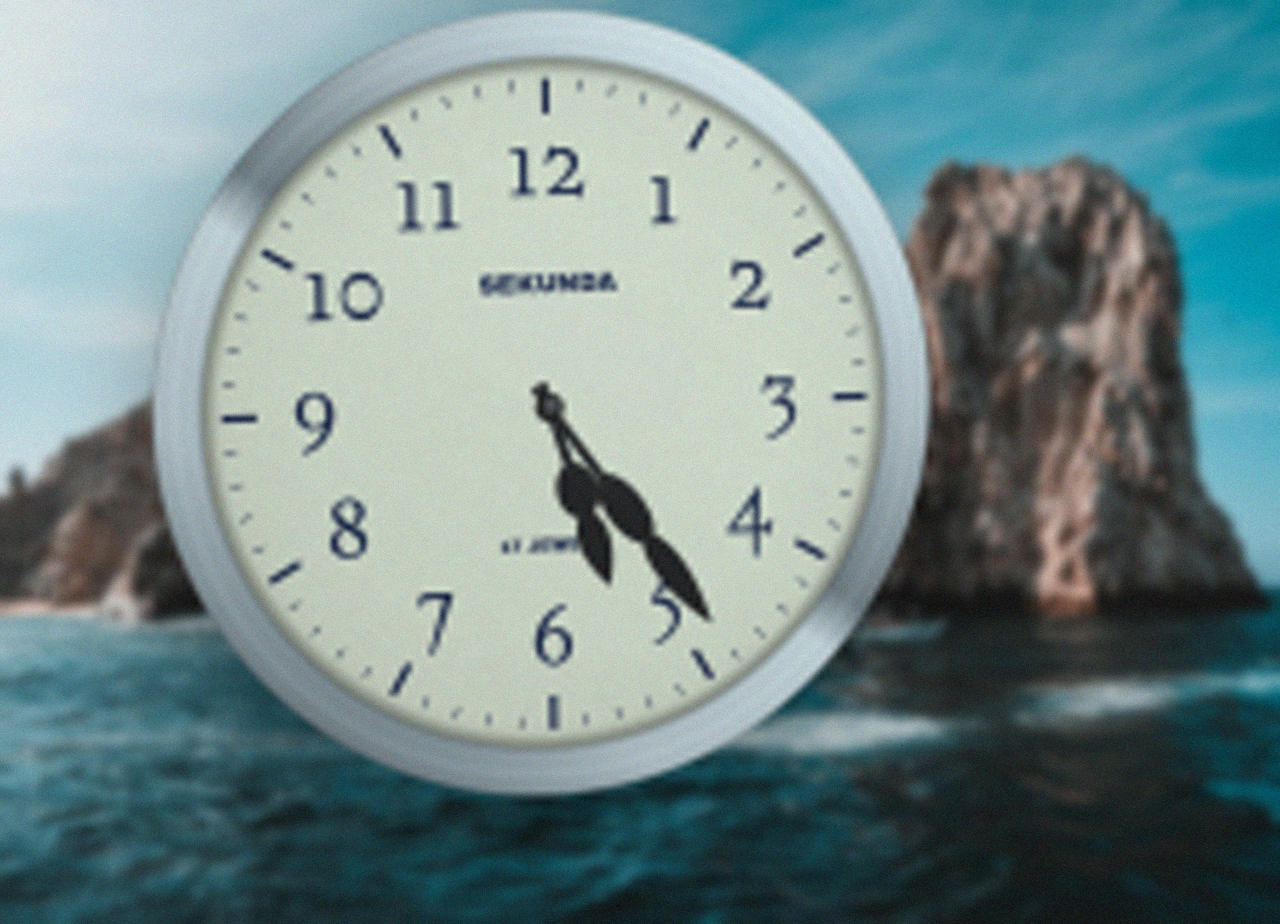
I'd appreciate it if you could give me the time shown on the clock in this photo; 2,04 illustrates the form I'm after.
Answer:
5,24
